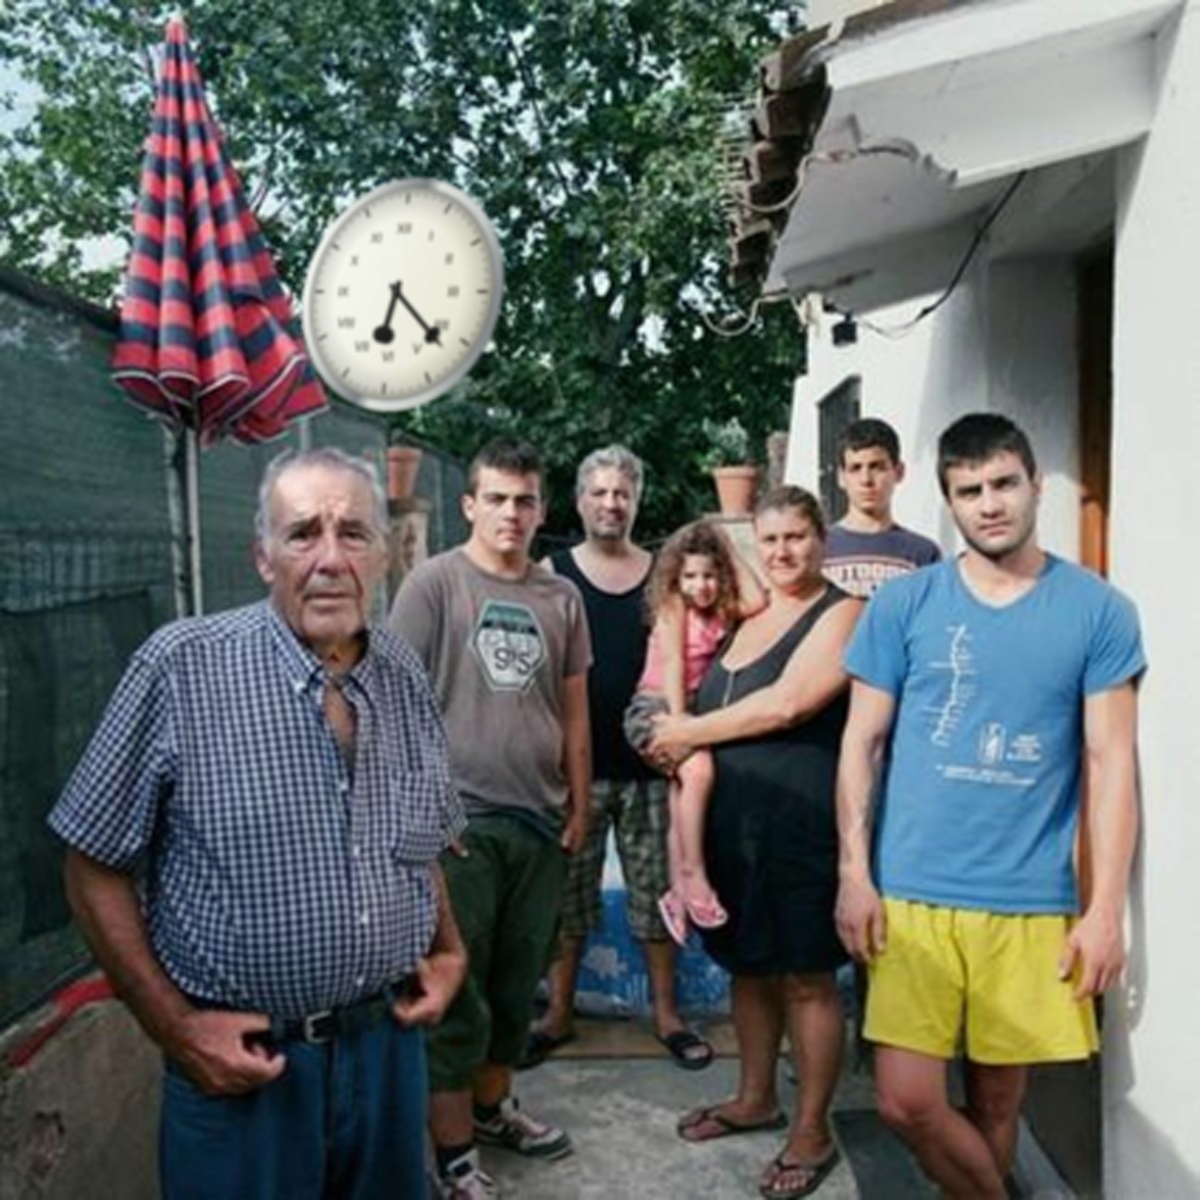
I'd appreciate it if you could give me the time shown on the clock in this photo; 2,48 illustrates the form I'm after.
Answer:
6,22
